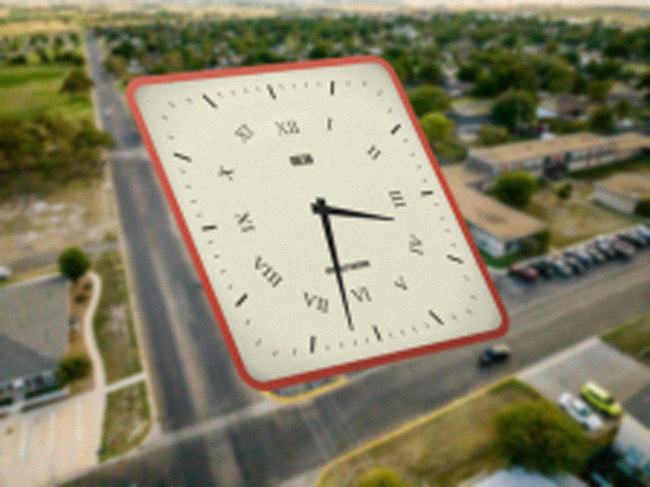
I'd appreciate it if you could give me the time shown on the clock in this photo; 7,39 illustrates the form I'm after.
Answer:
3,32
